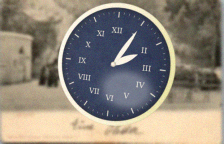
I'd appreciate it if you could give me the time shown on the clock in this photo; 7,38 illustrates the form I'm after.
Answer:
2,05
